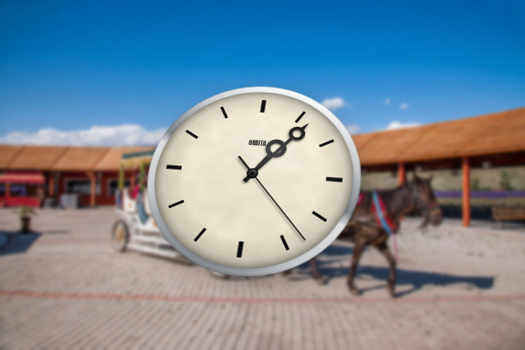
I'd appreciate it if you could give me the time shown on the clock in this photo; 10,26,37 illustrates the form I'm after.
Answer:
1,06,23
